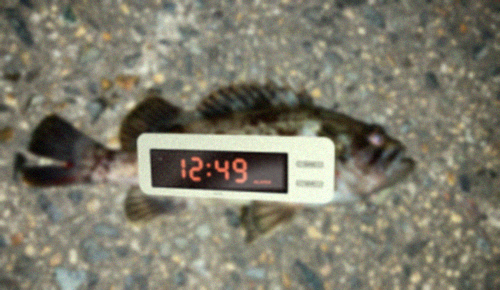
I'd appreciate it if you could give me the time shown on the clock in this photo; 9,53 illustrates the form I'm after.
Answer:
12,49
